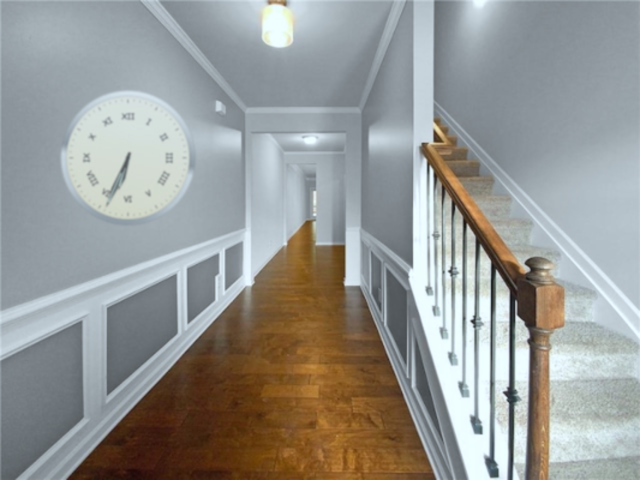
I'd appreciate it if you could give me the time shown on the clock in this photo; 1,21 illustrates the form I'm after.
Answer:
6,34
